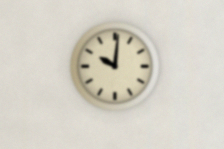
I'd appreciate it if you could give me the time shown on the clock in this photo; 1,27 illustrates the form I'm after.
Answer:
10,01
